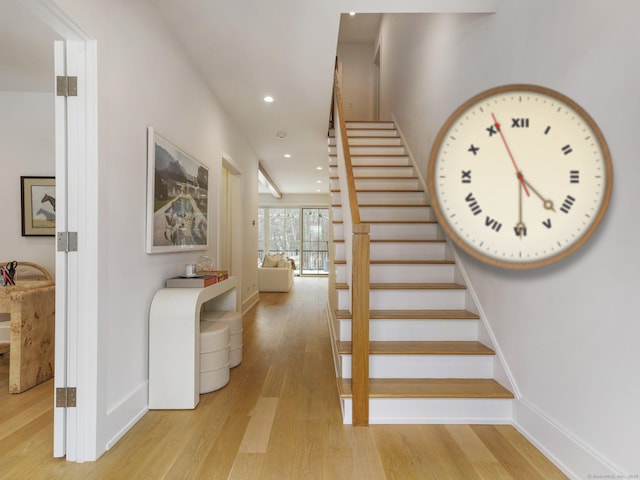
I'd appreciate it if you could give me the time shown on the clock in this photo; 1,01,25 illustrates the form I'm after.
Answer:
4,29,56
